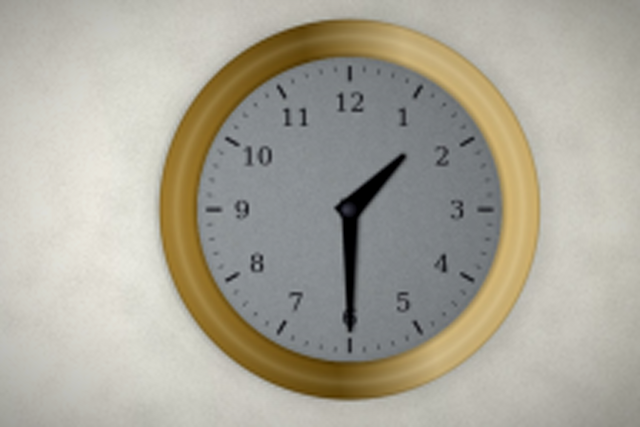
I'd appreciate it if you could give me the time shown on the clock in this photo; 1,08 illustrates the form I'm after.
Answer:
1,30
